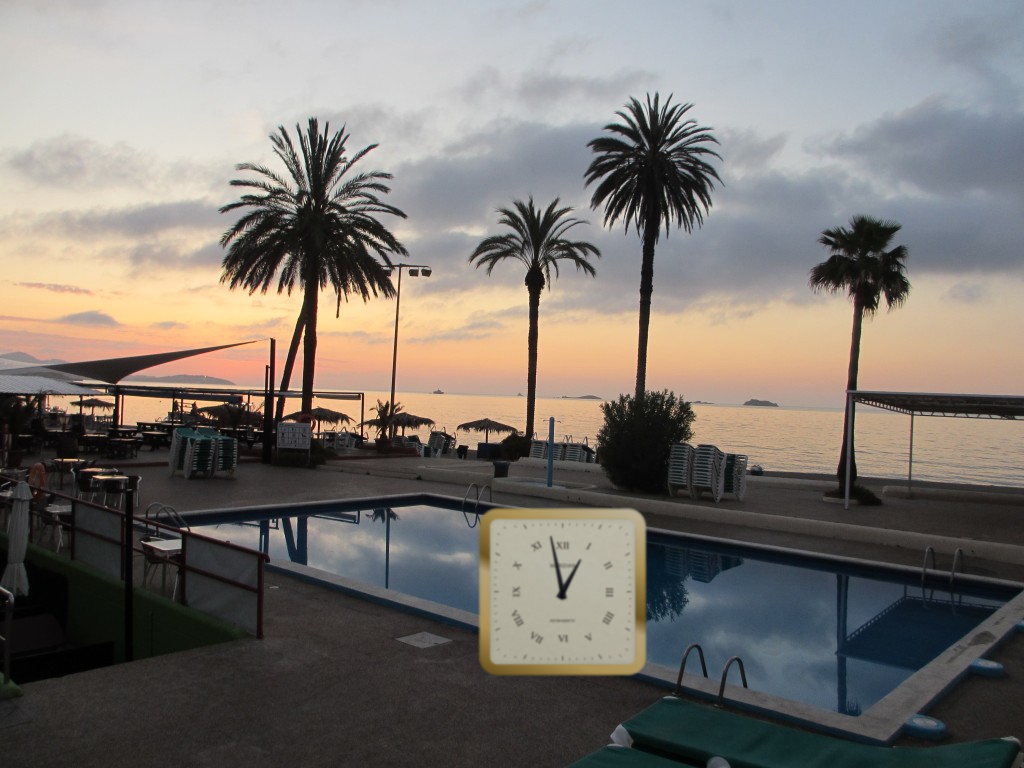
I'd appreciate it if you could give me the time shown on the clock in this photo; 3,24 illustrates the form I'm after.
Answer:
12,58
